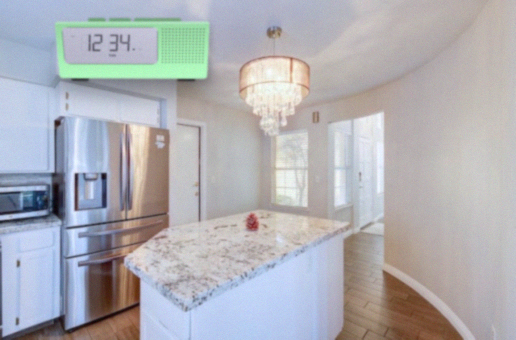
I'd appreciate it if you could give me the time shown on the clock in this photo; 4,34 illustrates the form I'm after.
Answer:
12,34
